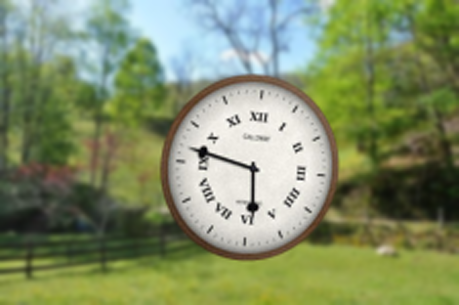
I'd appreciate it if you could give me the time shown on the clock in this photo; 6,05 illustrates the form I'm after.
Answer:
5,47
